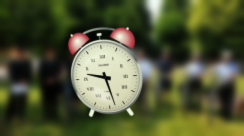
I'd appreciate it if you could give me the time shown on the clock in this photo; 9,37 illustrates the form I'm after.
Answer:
9,28
